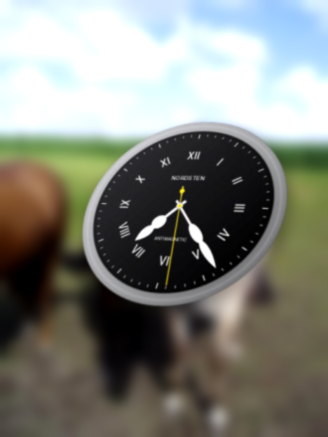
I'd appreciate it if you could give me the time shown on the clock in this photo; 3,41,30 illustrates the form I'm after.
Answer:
7,23,29
